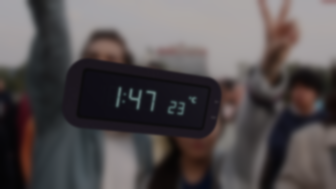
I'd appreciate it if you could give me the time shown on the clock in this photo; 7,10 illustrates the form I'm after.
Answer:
1,47
